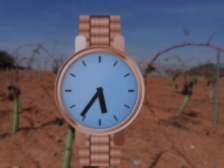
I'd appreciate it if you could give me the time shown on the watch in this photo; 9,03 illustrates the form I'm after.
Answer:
5,36
